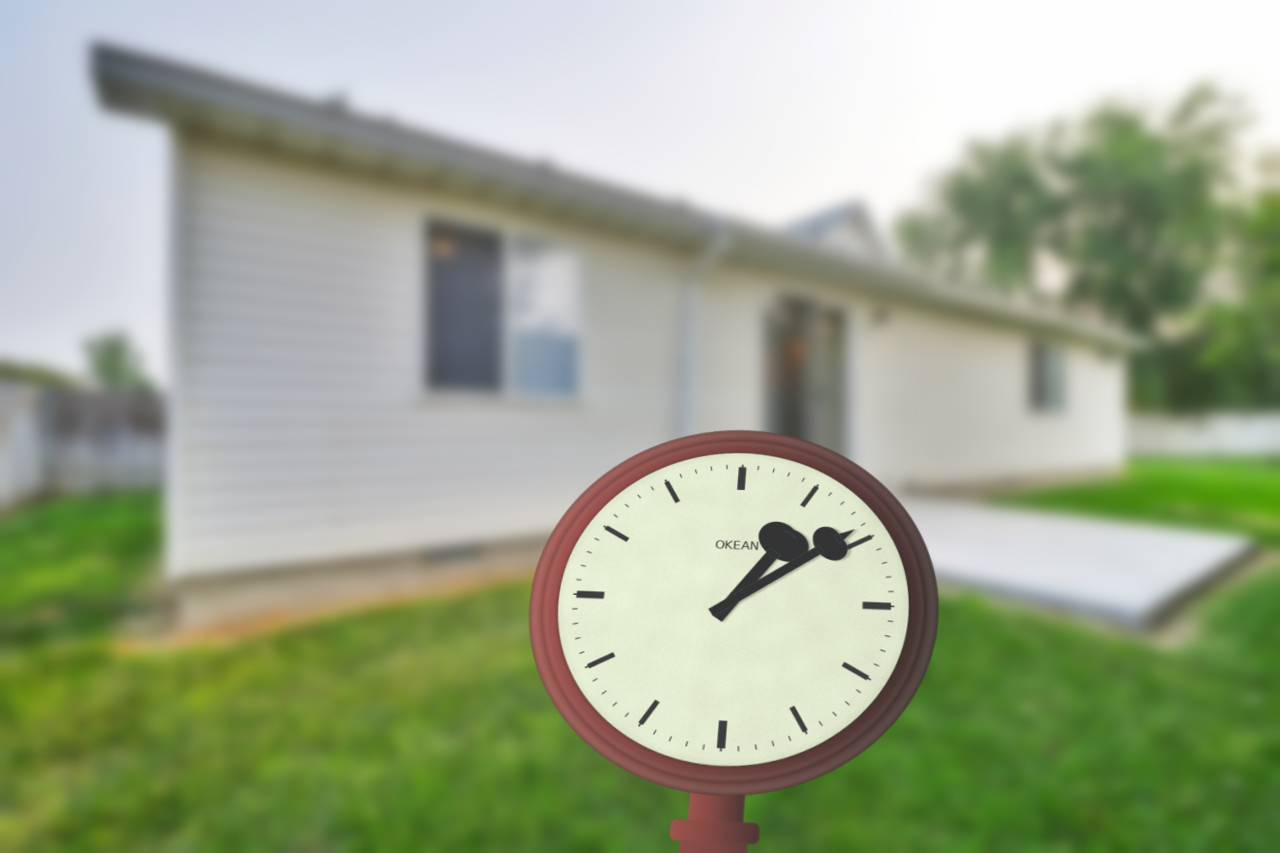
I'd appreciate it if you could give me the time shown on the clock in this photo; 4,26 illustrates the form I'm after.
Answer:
1,09
